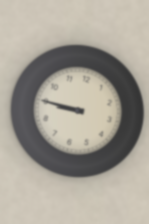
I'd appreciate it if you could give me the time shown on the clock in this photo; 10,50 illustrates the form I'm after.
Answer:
8,45
